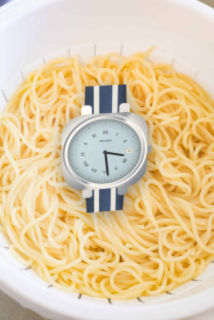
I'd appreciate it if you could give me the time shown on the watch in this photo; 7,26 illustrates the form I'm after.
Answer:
3,29
